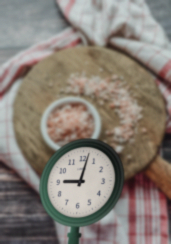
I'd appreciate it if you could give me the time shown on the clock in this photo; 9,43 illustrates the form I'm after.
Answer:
9,02
